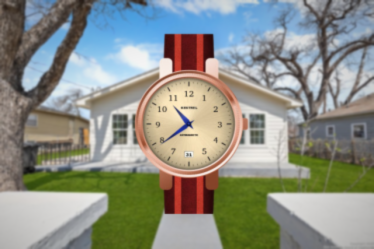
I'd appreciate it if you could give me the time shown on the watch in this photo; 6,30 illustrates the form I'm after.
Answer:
10,39
